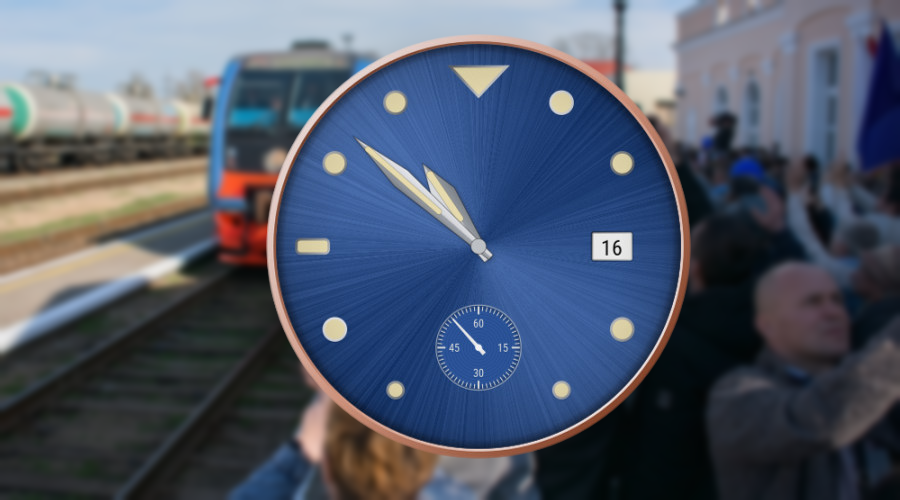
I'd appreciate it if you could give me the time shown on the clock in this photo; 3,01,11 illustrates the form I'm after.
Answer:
10,51,53
